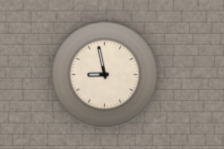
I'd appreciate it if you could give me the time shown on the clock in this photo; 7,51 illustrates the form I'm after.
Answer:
8,58
